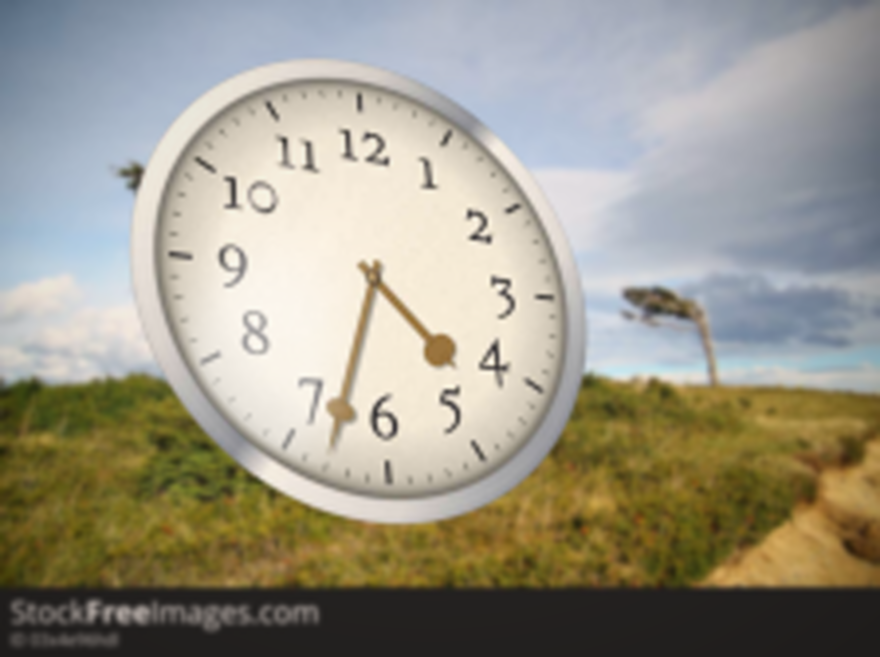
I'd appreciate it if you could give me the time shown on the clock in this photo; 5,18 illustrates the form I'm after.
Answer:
4,33
